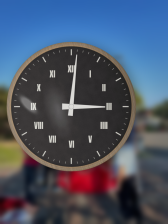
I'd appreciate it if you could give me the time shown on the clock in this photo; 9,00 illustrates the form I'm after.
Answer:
3,01
